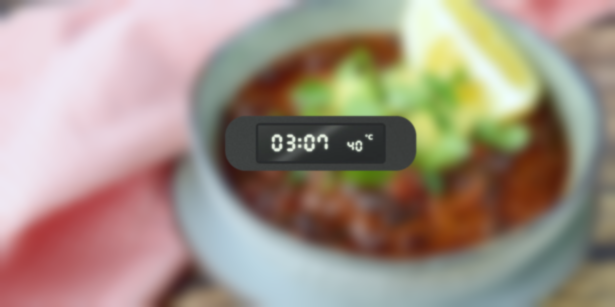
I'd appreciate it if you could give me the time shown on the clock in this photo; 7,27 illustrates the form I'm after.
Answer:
3,07
